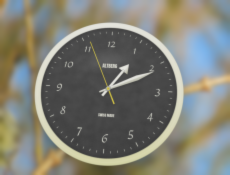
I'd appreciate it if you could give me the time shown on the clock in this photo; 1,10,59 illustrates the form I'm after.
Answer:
1,10,56
